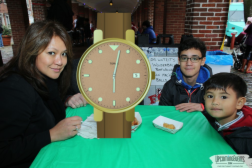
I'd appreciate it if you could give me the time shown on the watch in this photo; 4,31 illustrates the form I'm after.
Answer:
6,02
